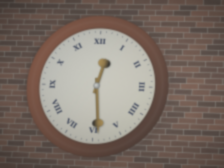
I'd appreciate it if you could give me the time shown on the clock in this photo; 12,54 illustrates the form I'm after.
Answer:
12,29
